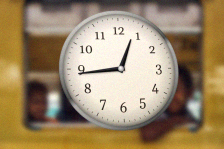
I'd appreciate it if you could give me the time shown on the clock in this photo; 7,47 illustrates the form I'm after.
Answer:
12,44
